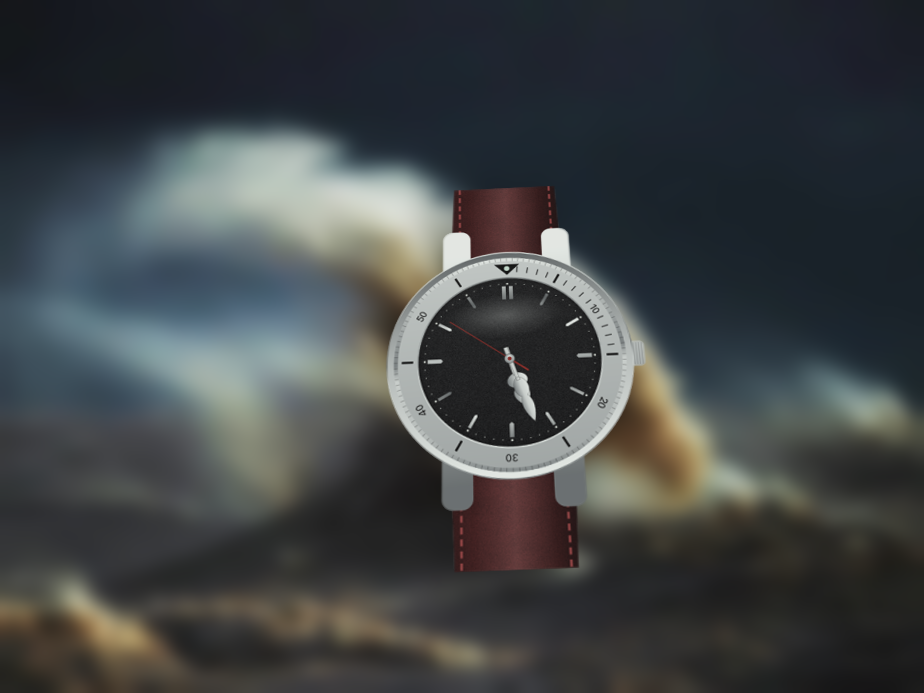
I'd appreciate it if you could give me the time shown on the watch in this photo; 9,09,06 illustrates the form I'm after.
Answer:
5,26,51
